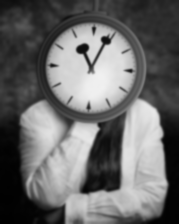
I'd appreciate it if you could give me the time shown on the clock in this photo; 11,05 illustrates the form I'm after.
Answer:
11,04
